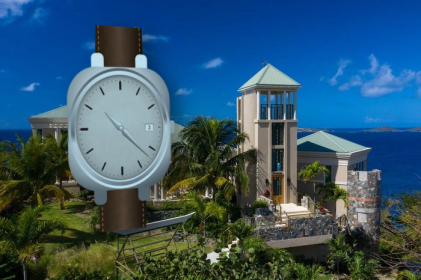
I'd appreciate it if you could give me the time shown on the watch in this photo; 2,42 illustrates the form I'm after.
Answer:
10,22
